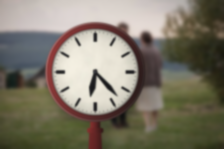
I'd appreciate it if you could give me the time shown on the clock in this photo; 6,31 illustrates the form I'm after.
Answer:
6,23
